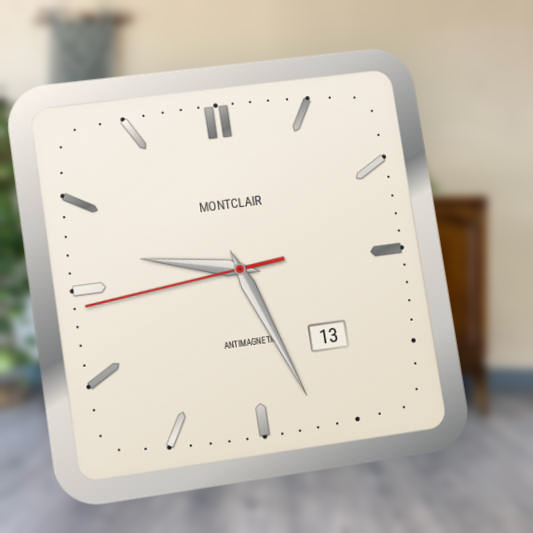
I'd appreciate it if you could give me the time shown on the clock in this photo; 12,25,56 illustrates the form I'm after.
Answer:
9,26,44
